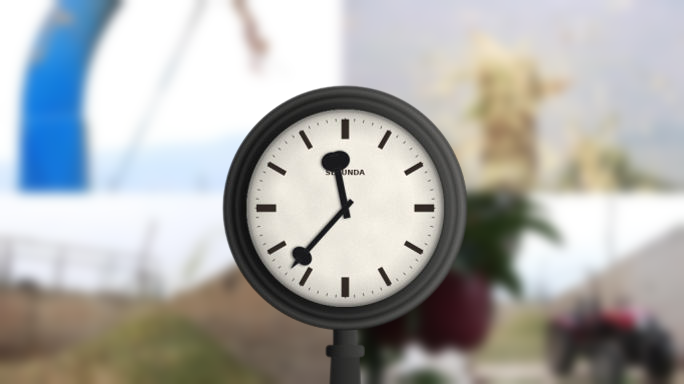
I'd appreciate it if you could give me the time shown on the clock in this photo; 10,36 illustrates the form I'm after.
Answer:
11,37
